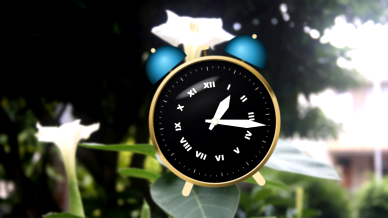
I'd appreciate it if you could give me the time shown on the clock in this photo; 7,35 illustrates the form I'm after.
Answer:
1,17
